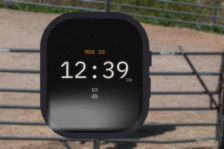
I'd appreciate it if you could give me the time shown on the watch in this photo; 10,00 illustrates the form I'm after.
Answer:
12,39
